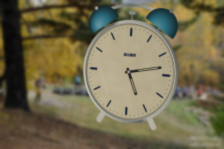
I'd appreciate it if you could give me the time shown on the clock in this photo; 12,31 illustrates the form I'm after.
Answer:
5,13
